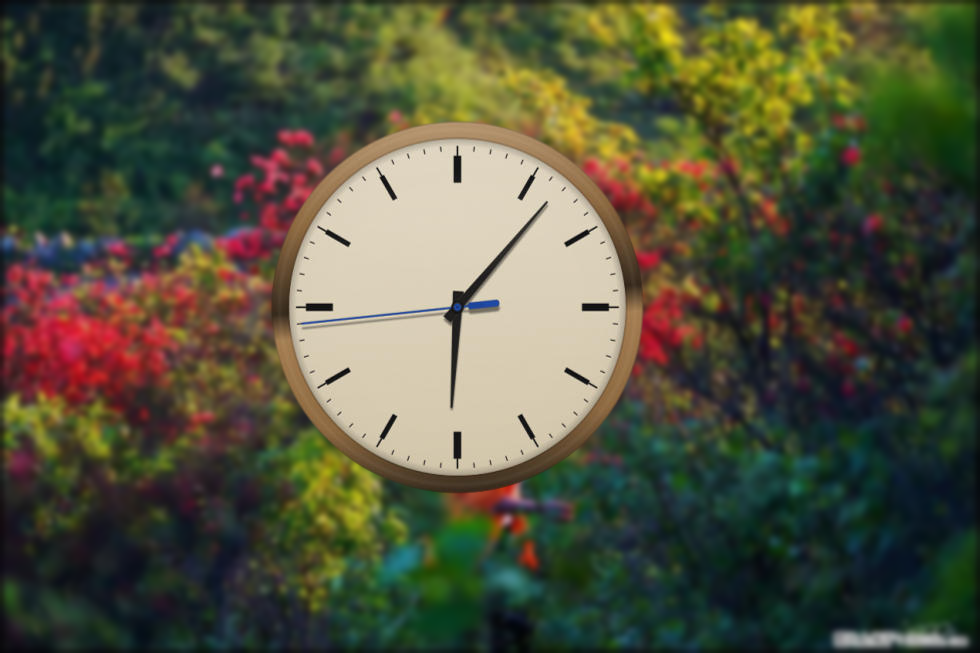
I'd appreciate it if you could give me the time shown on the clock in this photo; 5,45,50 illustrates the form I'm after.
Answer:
6,06,44
